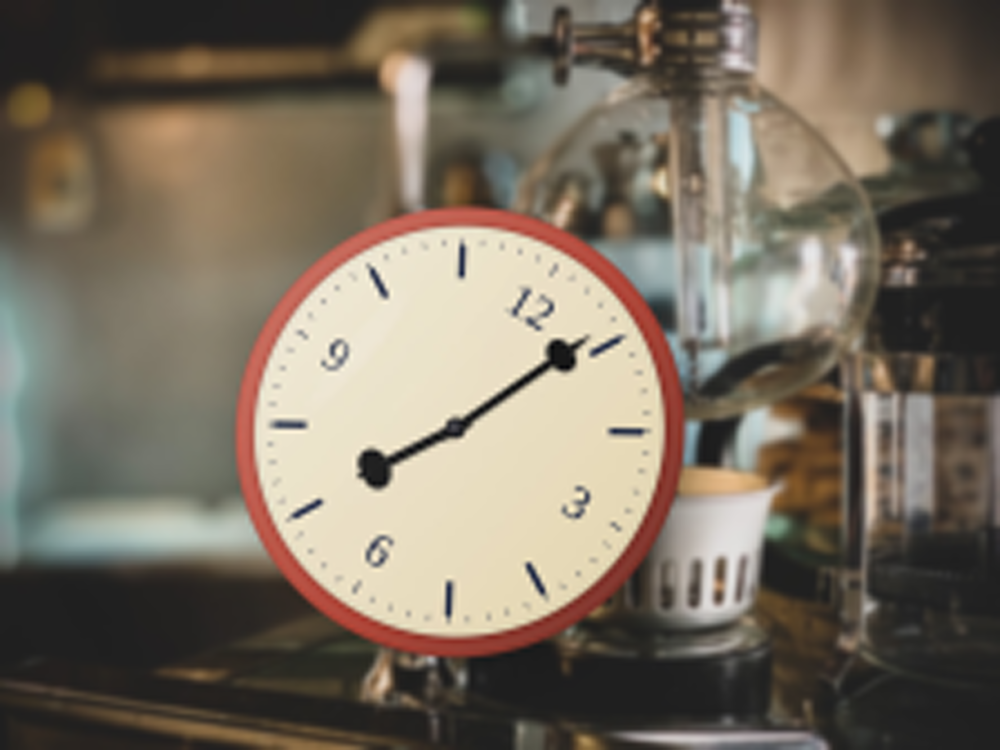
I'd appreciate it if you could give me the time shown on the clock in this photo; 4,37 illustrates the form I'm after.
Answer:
7,04
